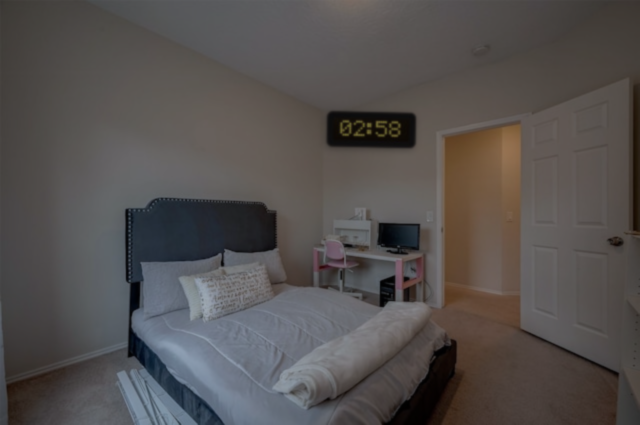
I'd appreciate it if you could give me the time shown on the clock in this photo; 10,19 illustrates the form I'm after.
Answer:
2,58
